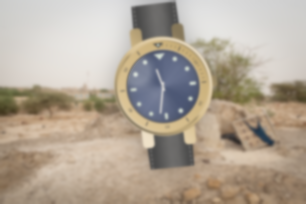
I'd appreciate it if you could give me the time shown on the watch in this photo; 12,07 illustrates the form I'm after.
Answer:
11,32
